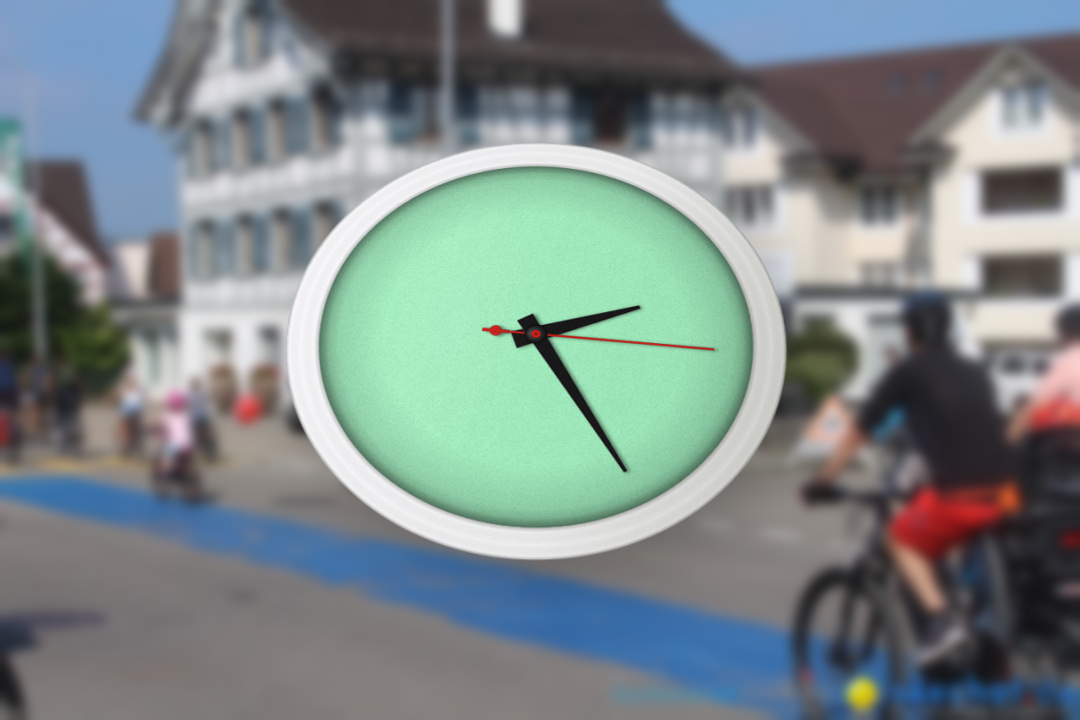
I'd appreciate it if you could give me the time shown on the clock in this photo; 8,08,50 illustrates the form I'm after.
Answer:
2,25,16
